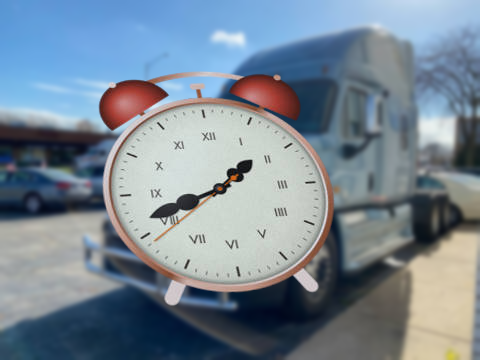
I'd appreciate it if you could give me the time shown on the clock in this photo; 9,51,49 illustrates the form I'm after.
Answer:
1,41,39
